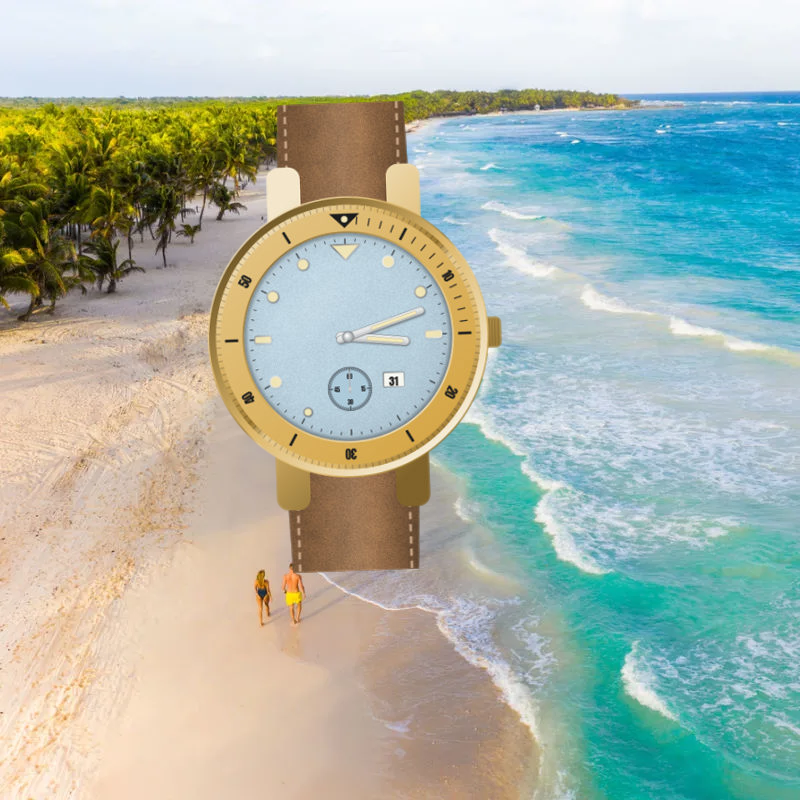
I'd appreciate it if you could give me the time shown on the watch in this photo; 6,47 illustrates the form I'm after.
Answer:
3,12
